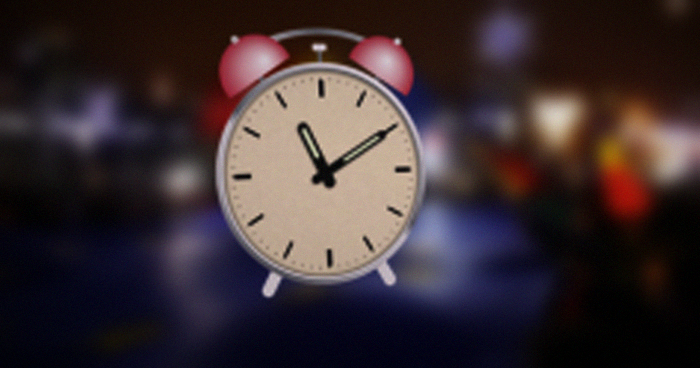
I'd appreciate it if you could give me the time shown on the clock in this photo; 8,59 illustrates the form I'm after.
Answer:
11,10
